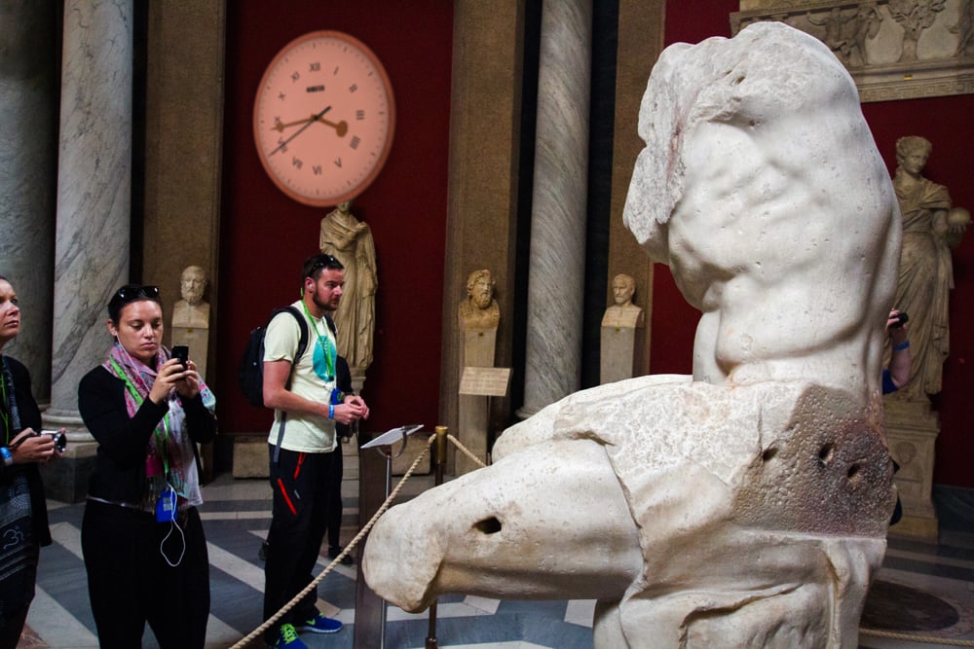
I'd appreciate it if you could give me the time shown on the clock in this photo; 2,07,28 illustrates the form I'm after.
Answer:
3,43,40
